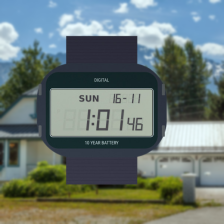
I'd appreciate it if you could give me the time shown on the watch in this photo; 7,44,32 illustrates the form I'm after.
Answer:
1,01,46
